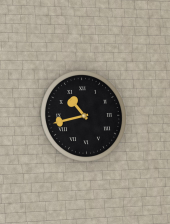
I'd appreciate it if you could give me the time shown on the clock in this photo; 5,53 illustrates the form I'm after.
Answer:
10,43
